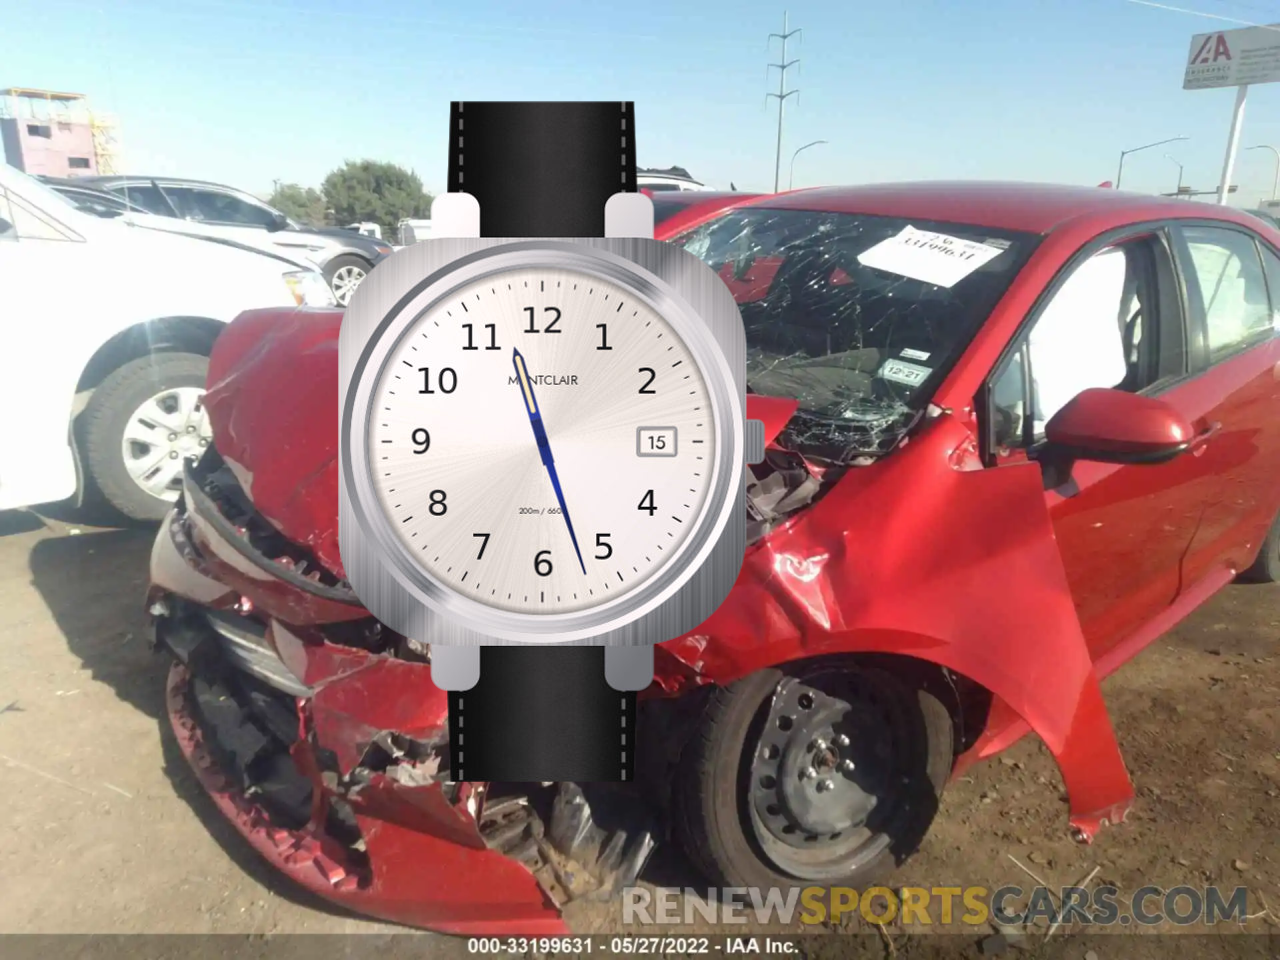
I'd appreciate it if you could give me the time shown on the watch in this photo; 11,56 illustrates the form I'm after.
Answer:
11,27
